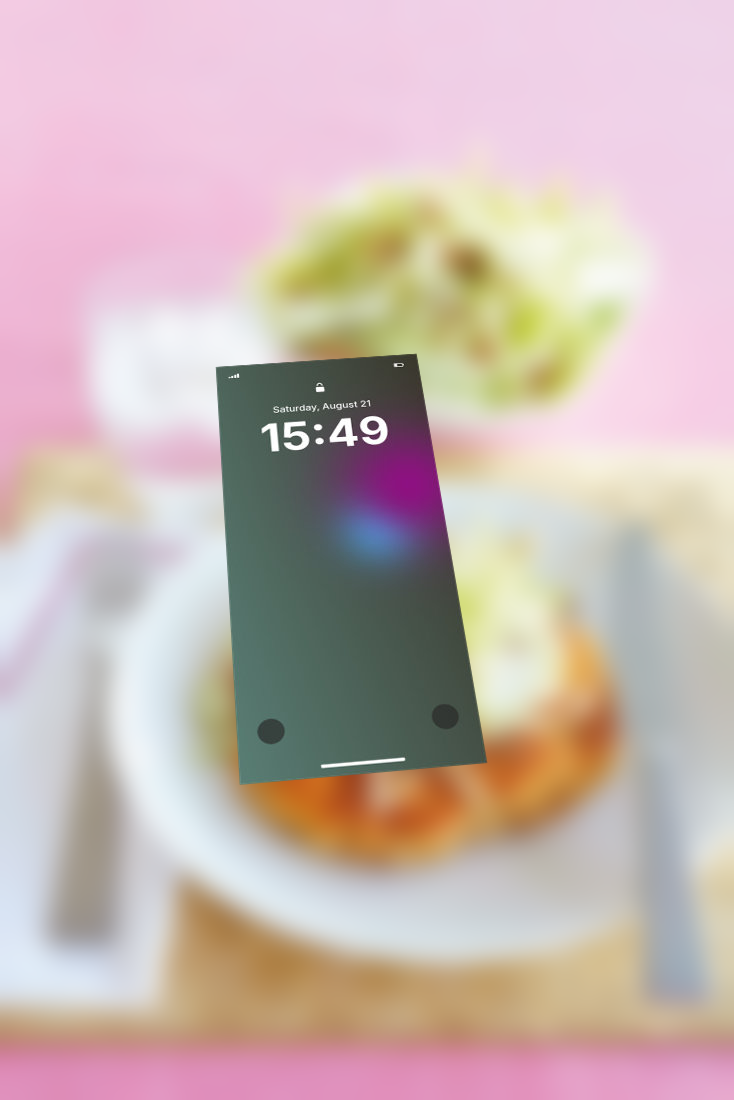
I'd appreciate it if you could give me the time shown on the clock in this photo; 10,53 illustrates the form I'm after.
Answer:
15,49
